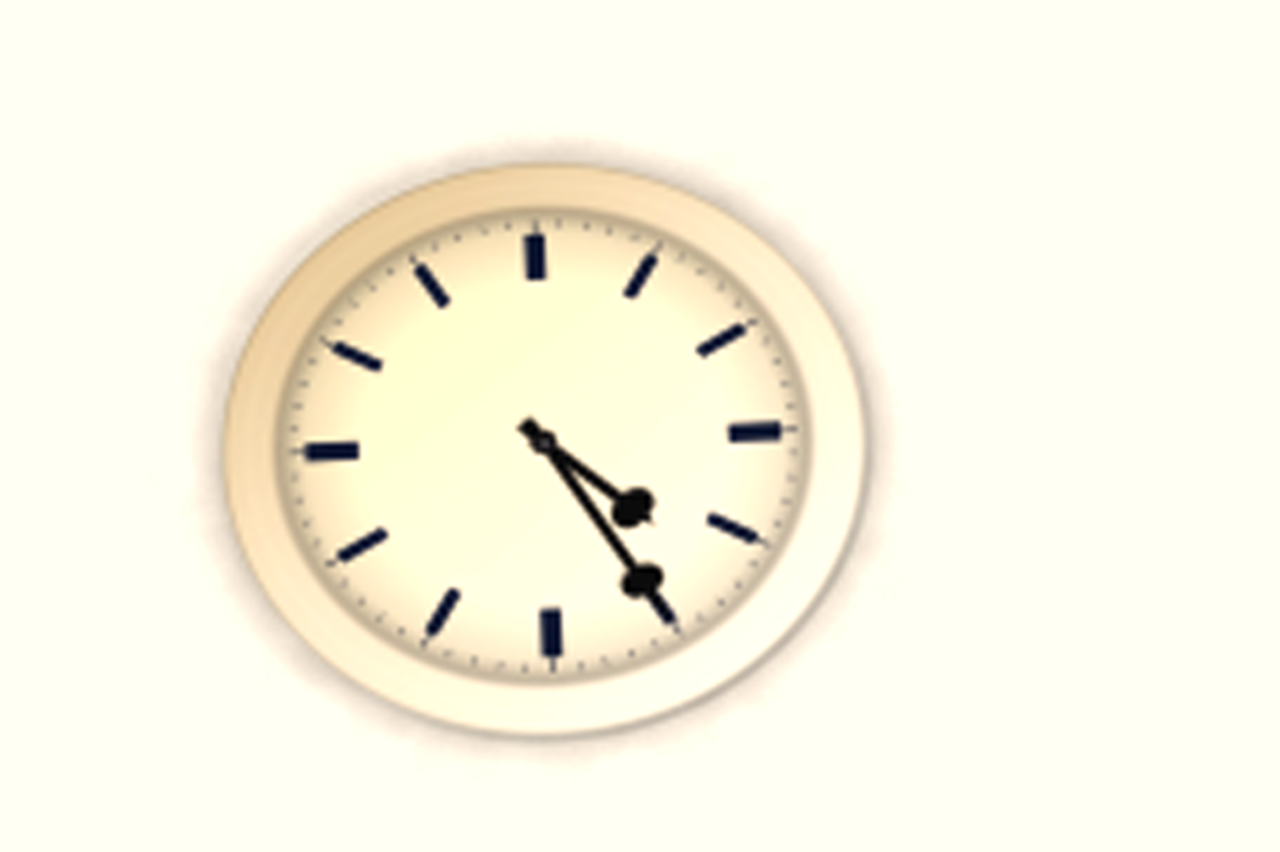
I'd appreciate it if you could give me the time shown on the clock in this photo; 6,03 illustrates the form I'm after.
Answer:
4,25
